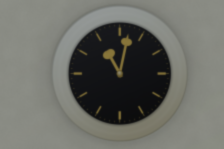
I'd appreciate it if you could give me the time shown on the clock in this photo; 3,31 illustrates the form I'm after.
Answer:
11,02
